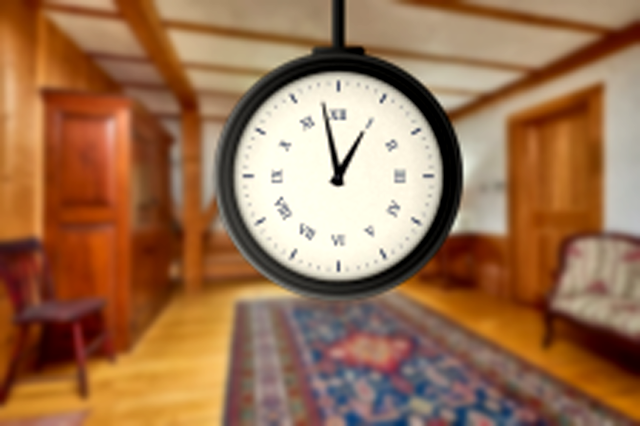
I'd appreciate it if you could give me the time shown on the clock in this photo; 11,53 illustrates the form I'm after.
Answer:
12,58
